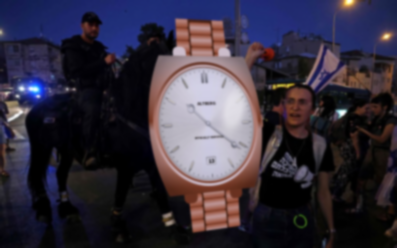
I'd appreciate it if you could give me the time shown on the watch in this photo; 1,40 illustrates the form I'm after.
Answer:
10,21
